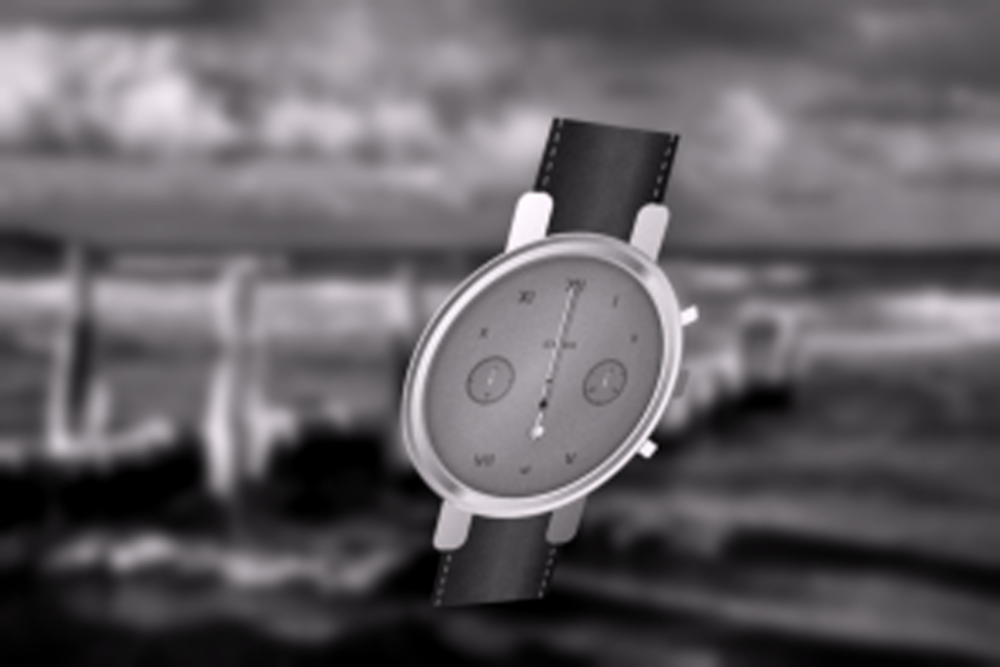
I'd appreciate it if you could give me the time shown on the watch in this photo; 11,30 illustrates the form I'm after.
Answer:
6,00
